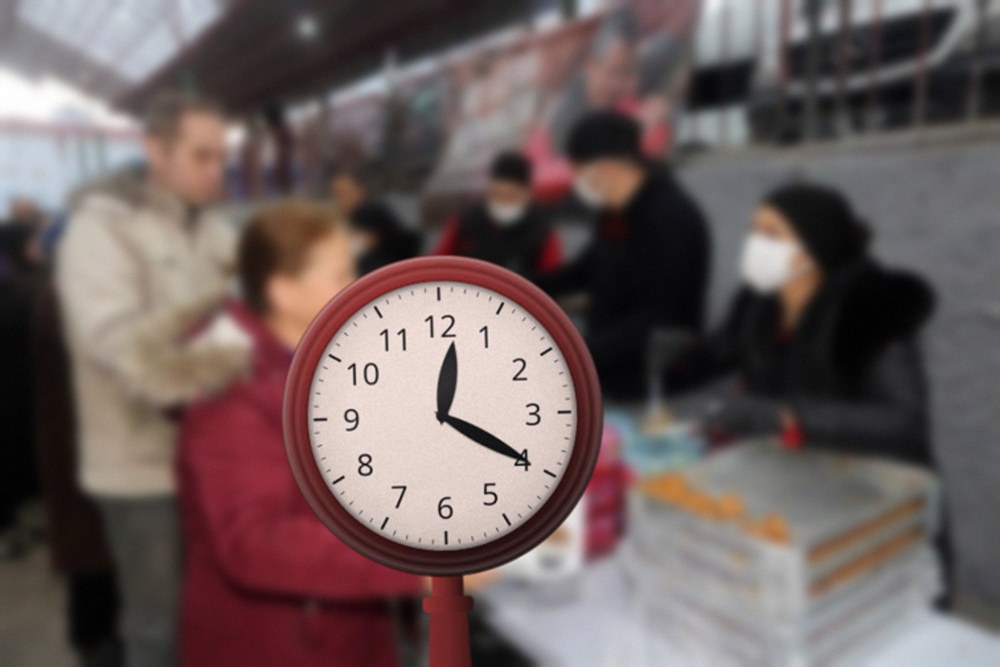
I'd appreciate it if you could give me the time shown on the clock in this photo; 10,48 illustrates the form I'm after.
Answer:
12,20
